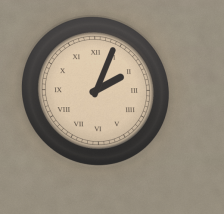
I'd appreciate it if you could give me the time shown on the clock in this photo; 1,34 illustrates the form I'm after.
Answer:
2,04
